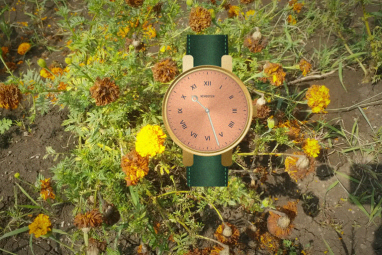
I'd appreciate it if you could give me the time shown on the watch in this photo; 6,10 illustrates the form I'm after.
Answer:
10,27
